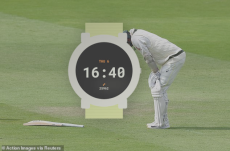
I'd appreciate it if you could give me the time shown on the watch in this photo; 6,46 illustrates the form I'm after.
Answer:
16,40
